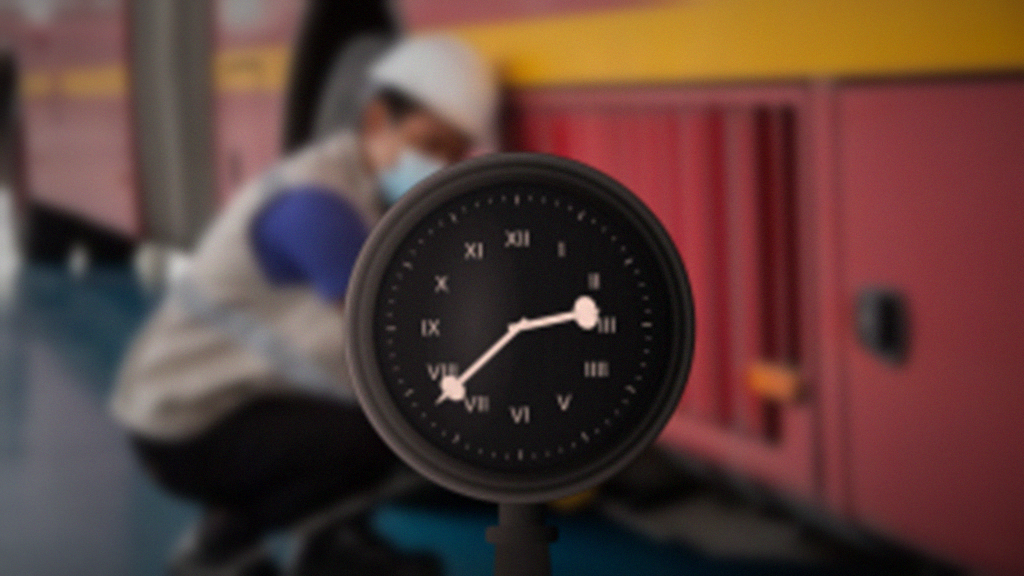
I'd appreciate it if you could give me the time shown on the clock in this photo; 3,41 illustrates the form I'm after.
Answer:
2,38
